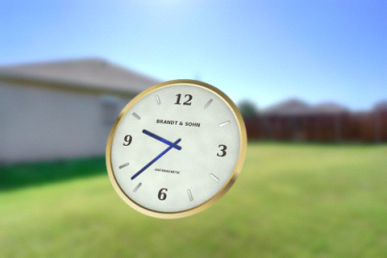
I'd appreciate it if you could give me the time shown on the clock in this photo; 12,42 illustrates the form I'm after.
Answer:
9,37
